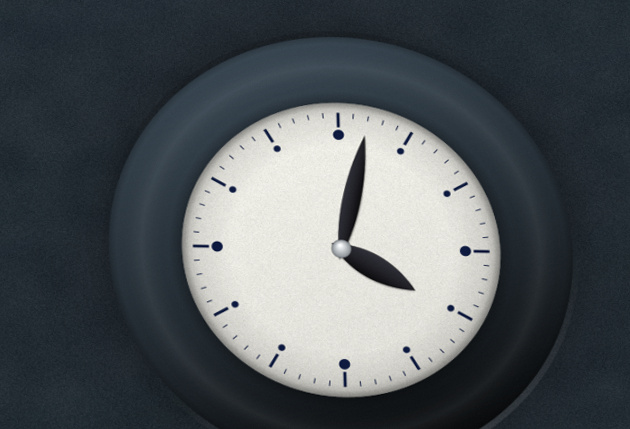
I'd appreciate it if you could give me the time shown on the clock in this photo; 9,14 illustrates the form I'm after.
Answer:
4,02
